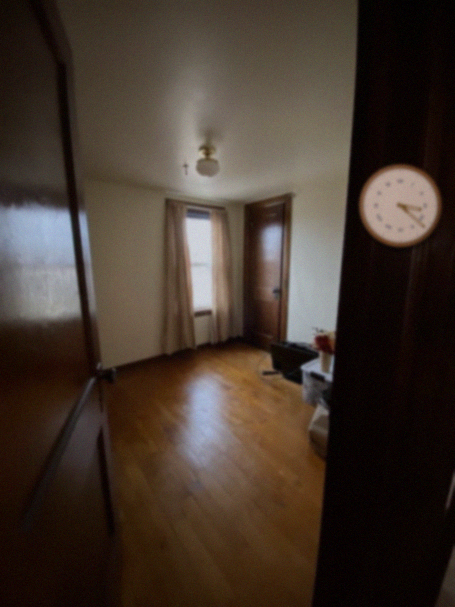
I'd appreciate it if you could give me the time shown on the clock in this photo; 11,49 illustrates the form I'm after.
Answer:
3,22
